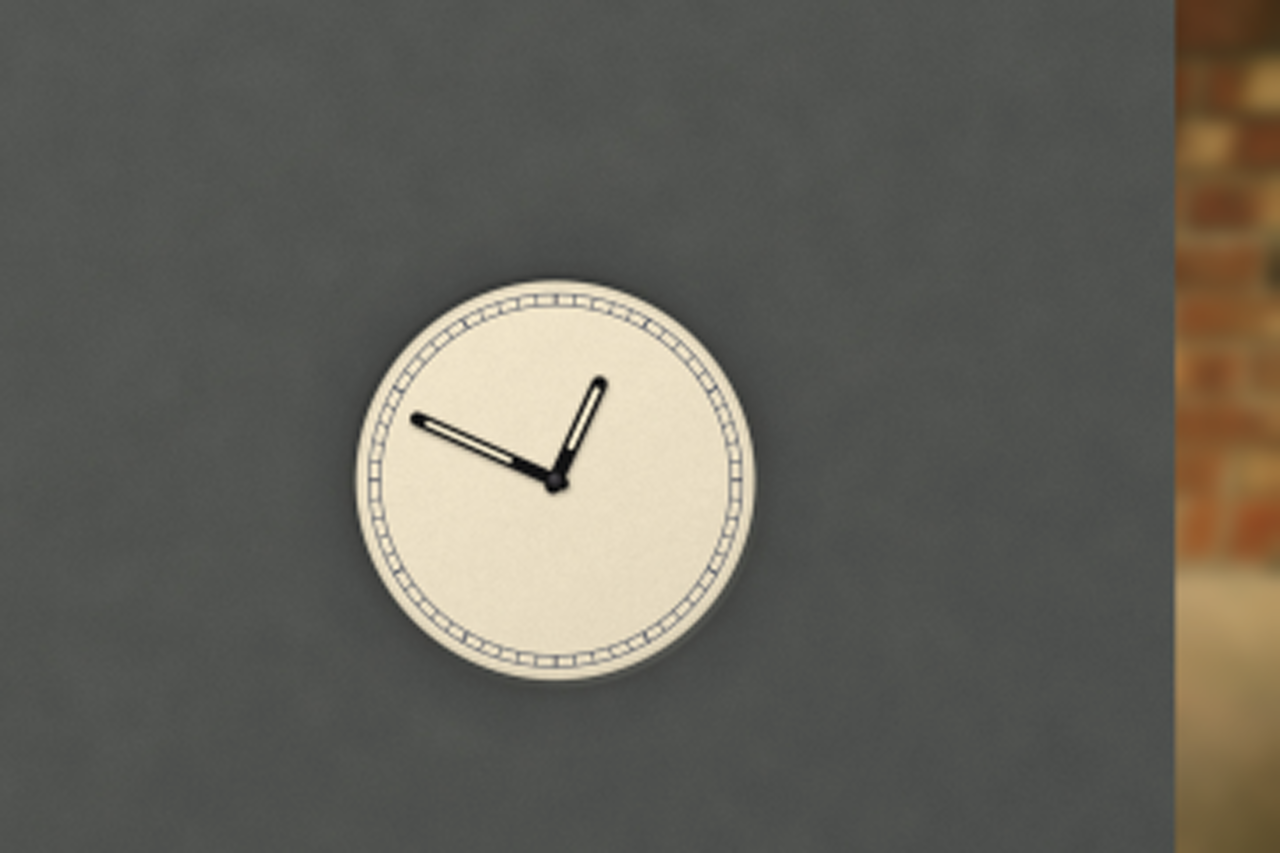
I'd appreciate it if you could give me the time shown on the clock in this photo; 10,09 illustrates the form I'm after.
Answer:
12,49
